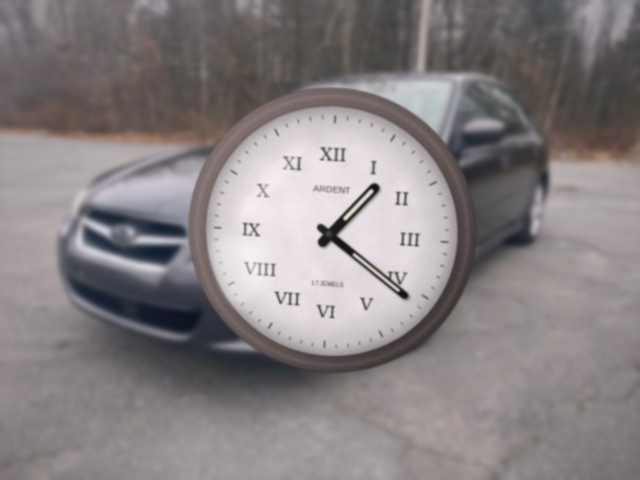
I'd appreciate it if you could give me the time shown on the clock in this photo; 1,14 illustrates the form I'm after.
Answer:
1,21
